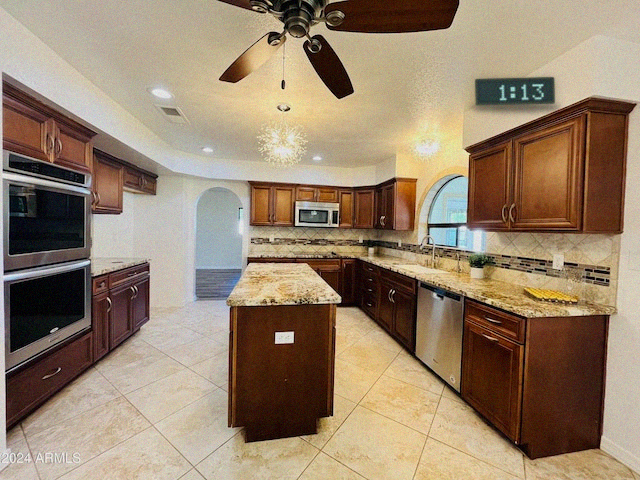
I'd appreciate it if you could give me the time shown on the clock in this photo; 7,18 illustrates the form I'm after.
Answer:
1,13
